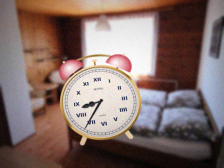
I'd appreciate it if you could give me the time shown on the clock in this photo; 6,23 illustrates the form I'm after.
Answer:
8,36
